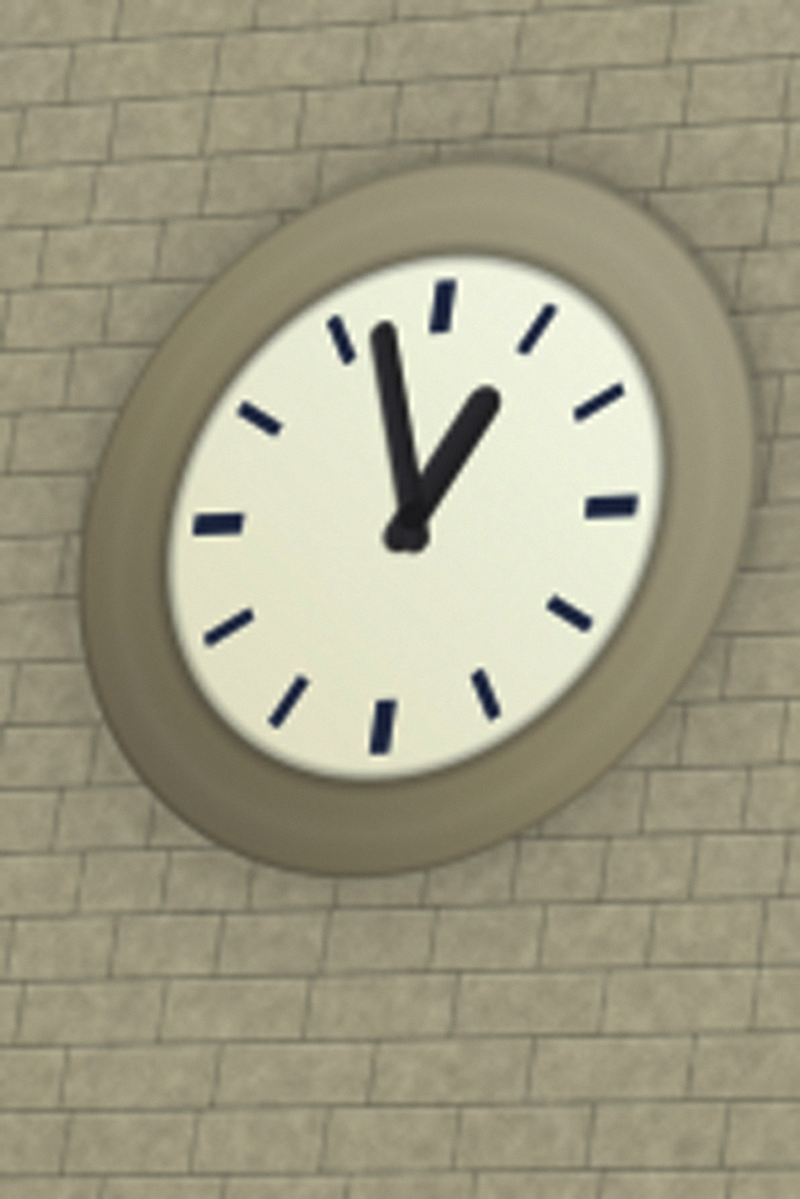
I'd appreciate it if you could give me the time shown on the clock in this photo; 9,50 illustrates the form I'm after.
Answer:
12,57
